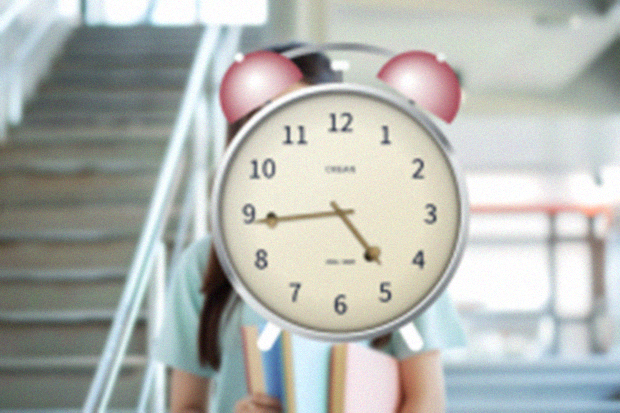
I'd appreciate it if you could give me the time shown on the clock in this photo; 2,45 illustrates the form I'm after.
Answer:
4,44
